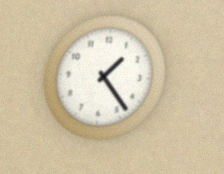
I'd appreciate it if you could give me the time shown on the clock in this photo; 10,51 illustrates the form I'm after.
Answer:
1,23
